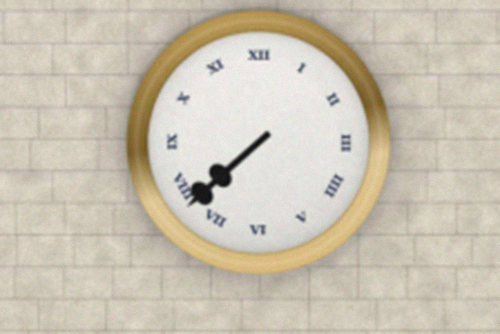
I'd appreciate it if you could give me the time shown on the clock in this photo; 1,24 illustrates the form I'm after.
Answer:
7,38
